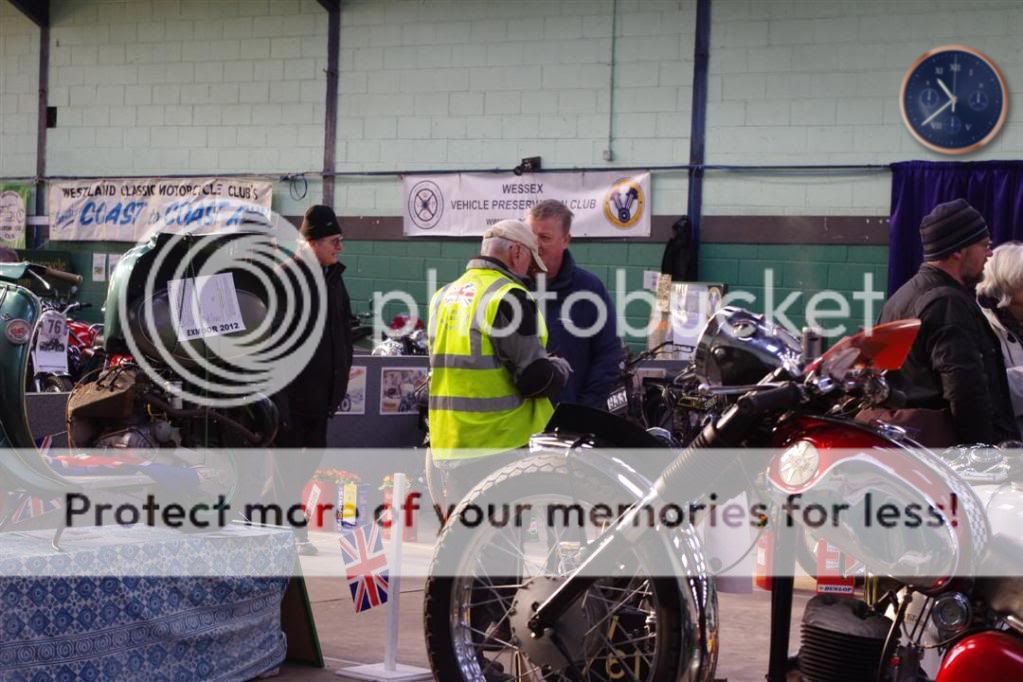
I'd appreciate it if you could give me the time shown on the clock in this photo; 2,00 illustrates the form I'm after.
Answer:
10,38
